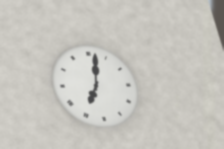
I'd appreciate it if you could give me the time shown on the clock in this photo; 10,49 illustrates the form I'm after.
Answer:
7,02
